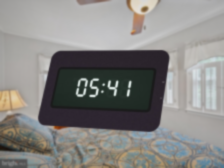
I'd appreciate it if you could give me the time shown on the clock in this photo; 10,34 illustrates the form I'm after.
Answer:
5,41
